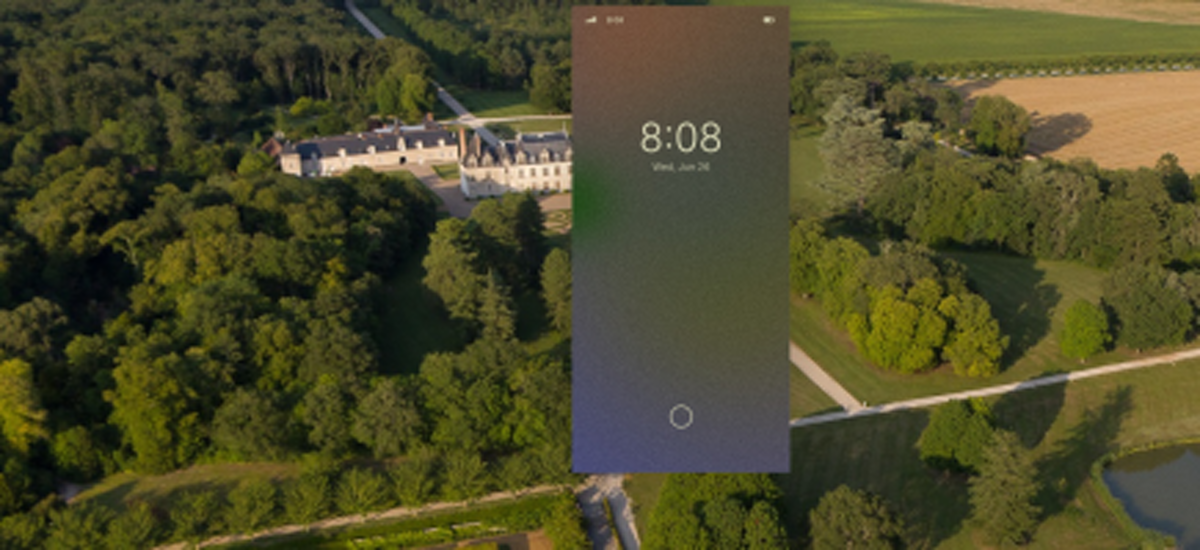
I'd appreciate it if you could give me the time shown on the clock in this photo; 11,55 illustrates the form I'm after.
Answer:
8,08
